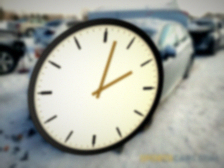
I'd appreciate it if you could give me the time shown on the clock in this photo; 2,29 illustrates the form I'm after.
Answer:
2,02
